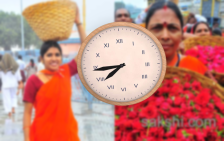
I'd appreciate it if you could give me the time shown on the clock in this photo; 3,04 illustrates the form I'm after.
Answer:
7,44
